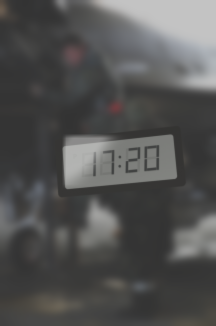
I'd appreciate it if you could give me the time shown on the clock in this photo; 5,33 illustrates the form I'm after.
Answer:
17,20
